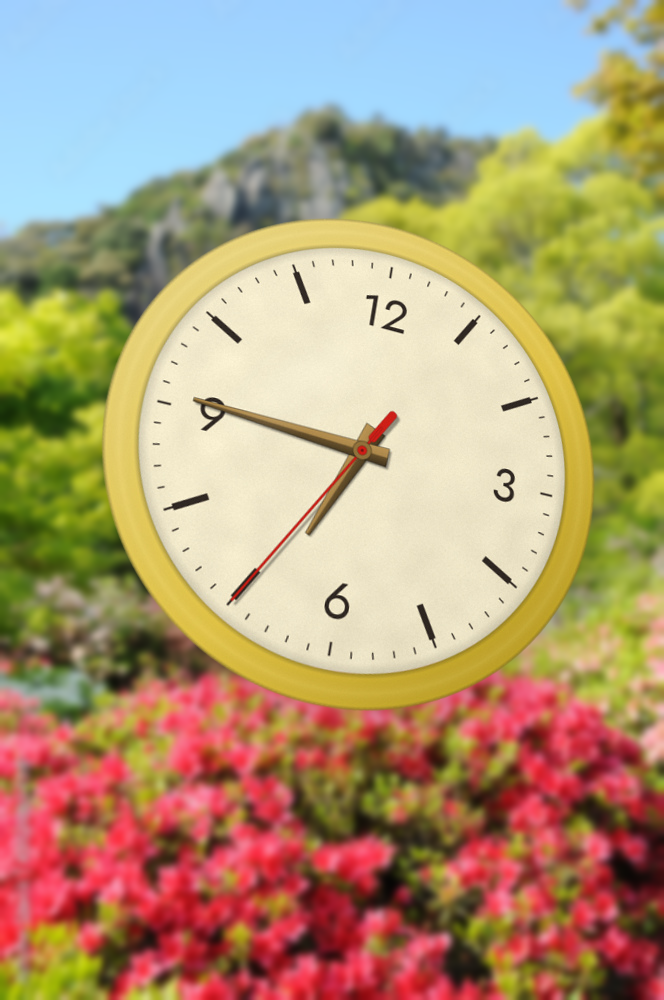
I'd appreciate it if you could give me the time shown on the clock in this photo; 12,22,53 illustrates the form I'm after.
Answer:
6,45,35
